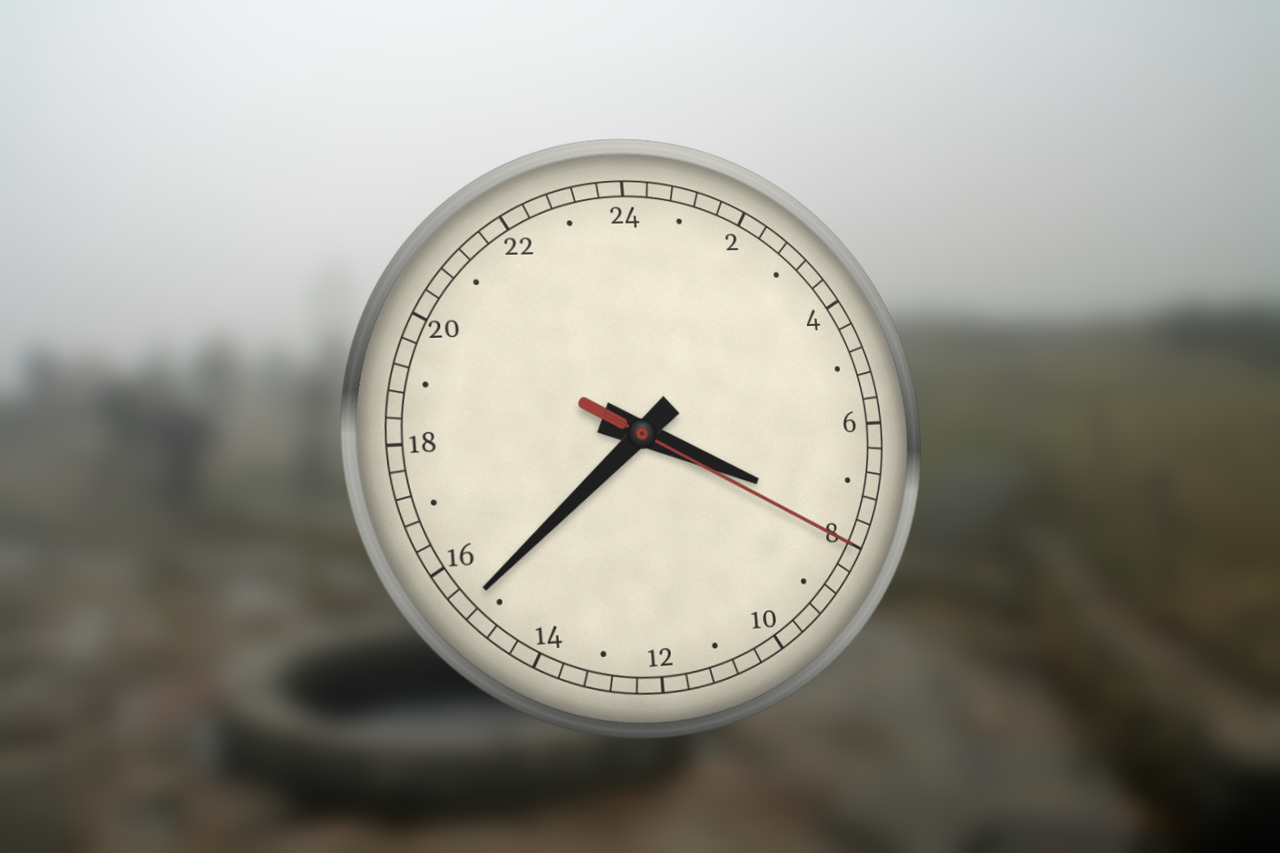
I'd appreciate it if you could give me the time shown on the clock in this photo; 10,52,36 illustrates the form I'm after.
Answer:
7,38,20
